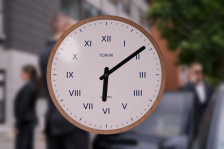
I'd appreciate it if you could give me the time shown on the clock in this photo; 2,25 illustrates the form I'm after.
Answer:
6,09
